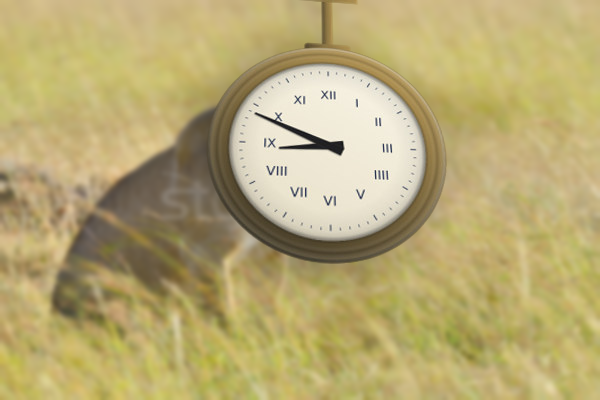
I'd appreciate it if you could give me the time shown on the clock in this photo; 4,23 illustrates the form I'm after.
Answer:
8,49
